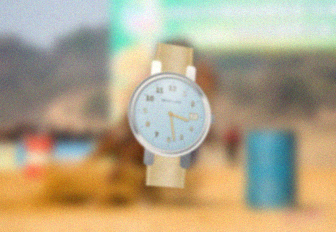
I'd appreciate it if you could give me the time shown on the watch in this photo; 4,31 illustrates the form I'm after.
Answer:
3,28
